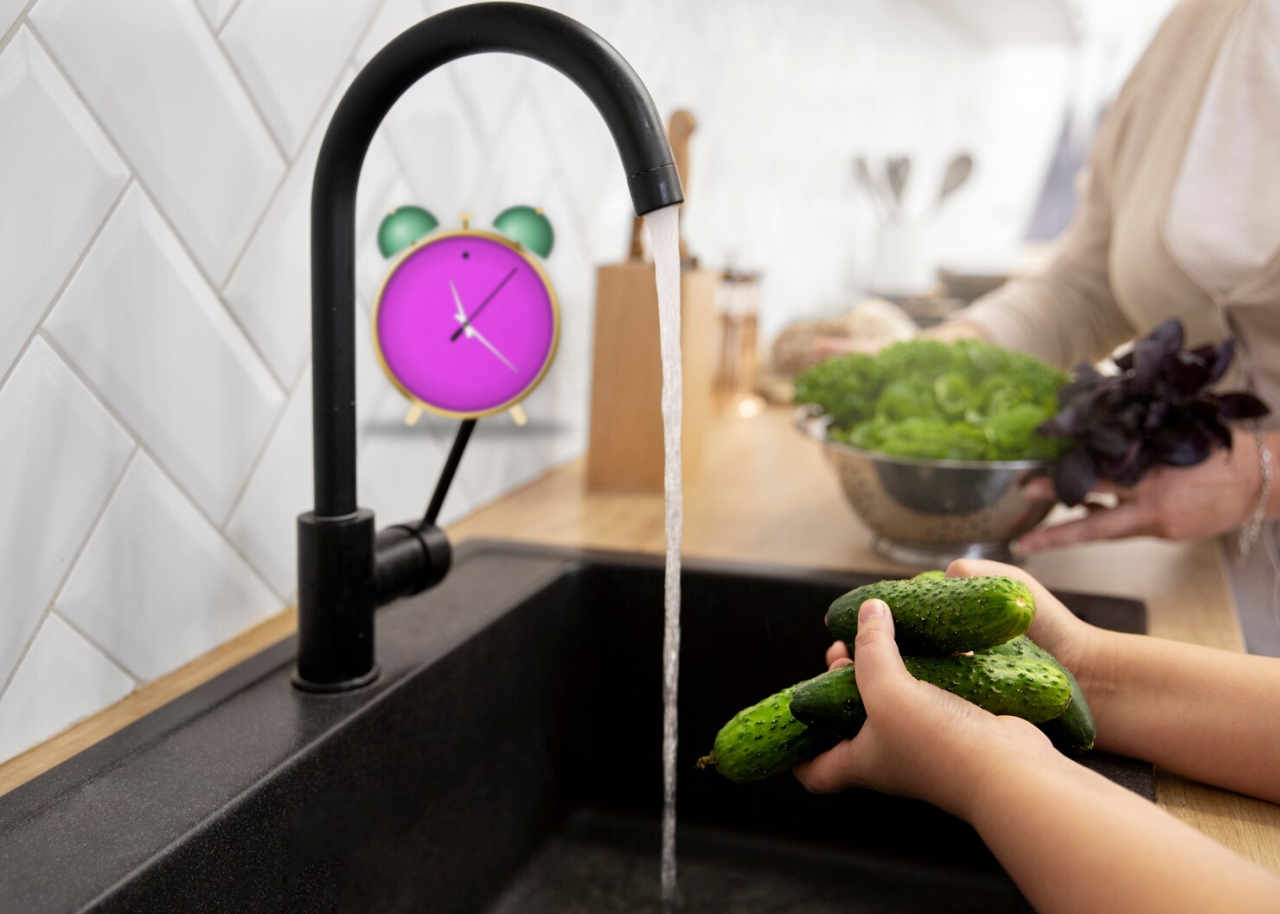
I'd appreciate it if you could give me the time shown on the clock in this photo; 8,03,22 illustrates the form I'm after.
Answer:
11,22,07
